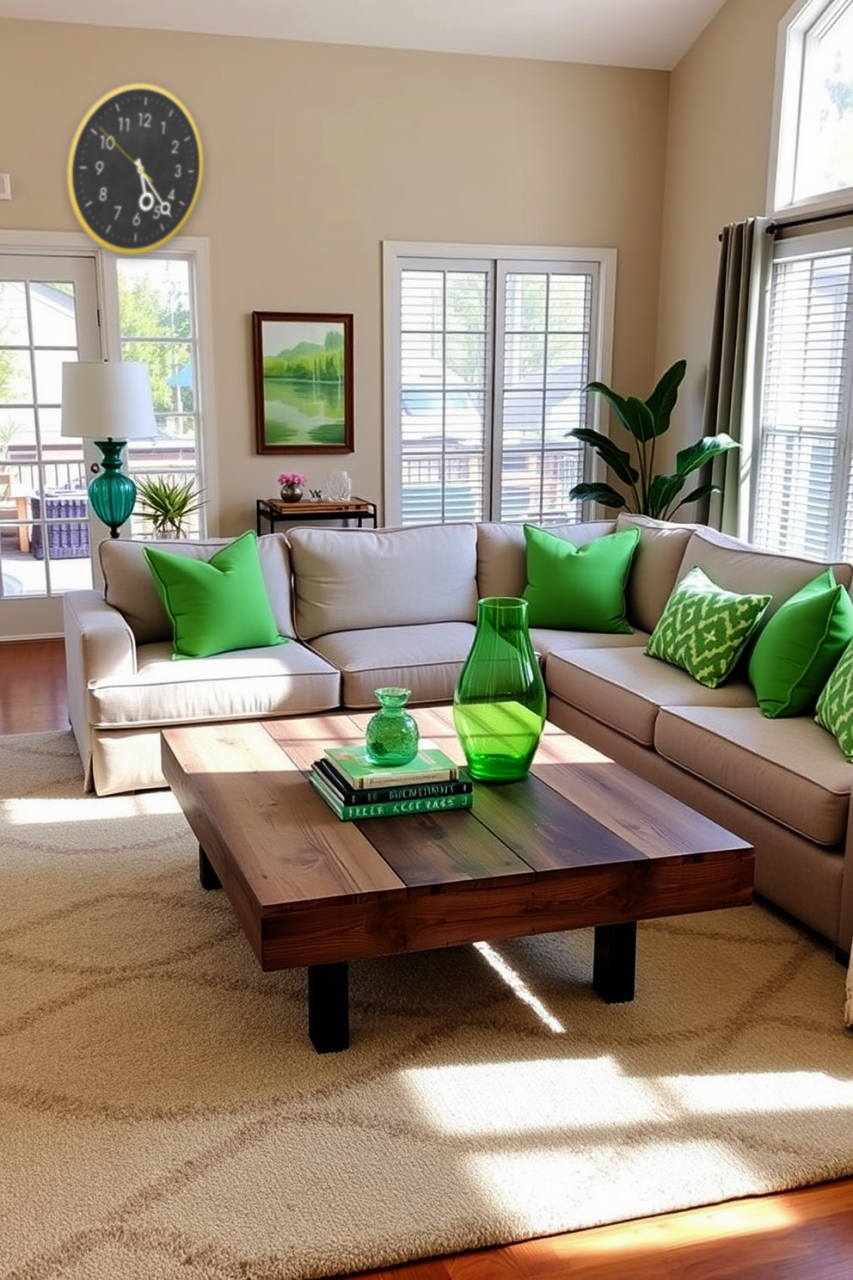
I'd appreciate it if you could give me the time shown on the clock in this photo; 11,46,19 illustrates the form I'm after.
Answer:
5,22,51
